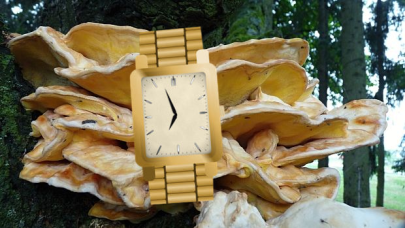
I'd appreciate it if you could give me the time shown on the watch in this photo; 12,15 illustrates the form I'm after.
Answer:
6,57
